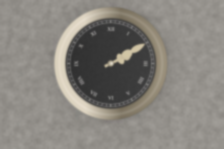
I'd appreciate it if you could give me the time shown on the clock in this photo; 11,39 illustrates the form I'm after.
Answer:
2,10
